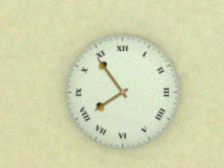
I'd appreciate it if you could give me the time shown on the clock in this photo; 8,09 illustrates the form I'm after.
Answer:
7,54
